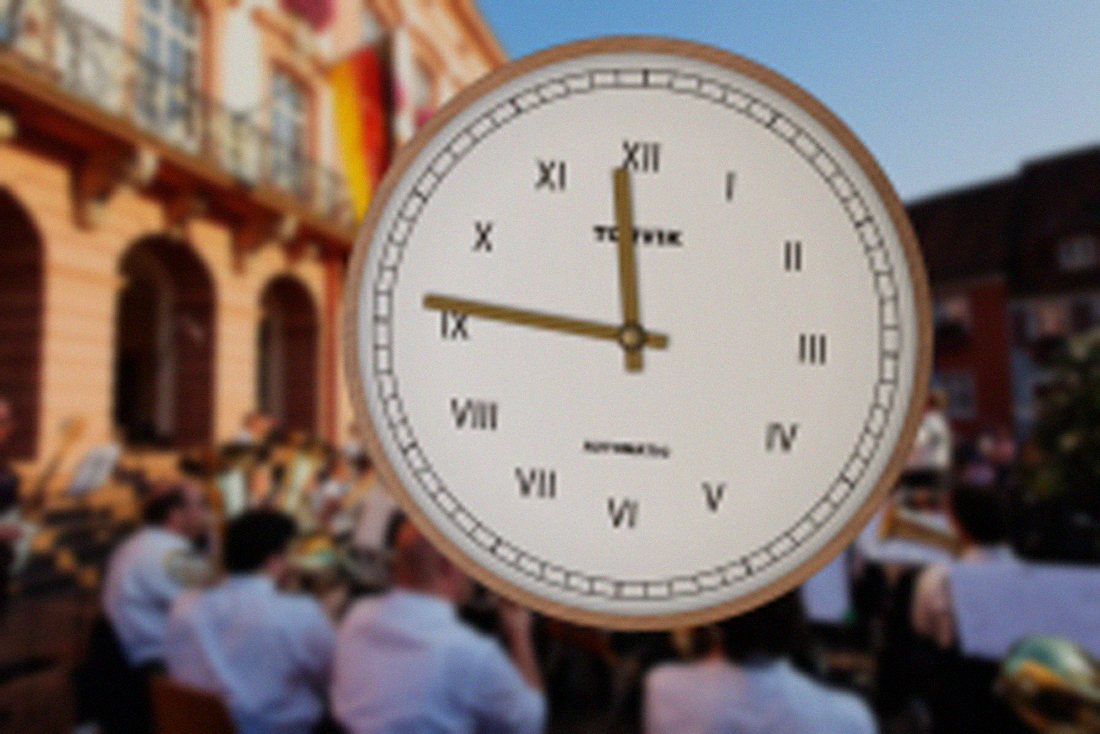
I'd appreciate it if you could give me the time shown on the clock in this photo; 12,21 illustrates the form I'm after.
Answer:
11,46
